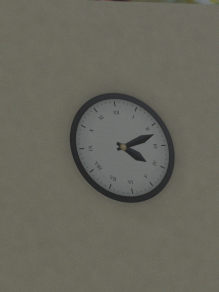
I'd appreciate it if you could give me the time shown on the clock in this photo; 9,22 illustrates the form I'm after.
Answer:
4,12
